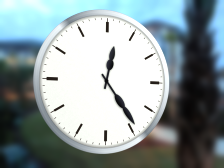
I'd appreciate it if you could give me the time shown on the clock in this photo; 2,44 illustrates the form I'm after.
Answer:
12,24
